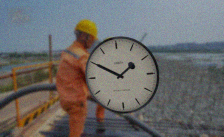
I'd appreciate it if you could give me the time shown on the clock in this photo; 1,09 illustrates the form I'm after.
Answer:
1,50
